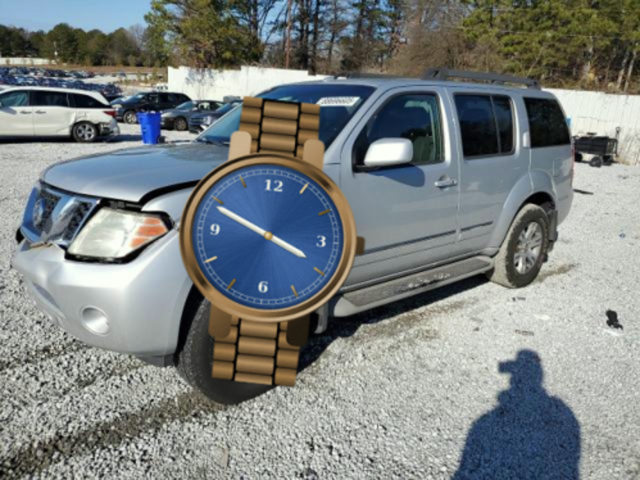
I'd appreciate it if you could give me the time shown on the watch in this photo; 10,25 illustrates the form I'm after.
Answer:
3,49
